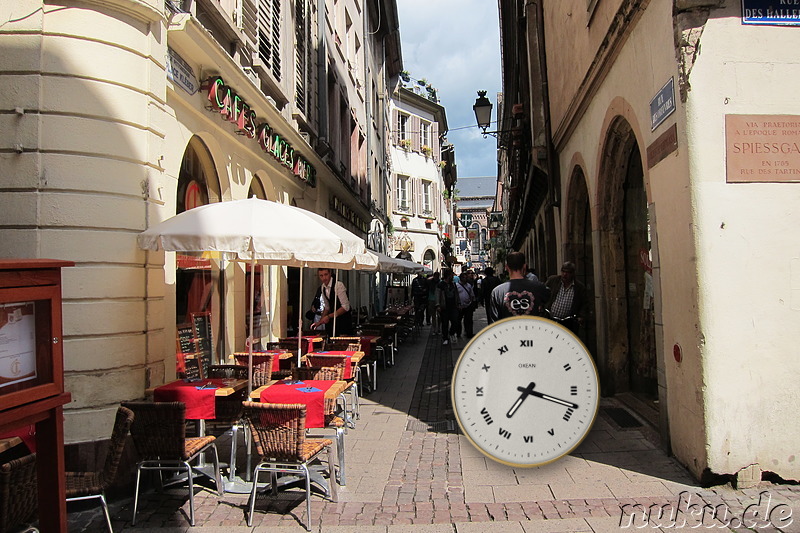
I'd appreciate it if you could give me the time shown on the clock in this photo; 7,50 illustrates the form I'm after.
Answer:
7,18
